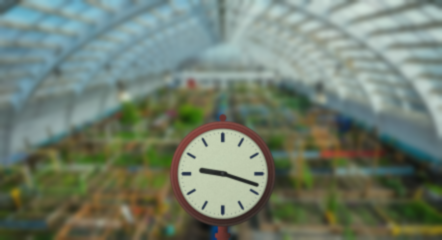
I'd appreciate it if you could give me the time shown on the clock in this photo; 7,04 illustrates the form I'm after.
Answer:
9,18
